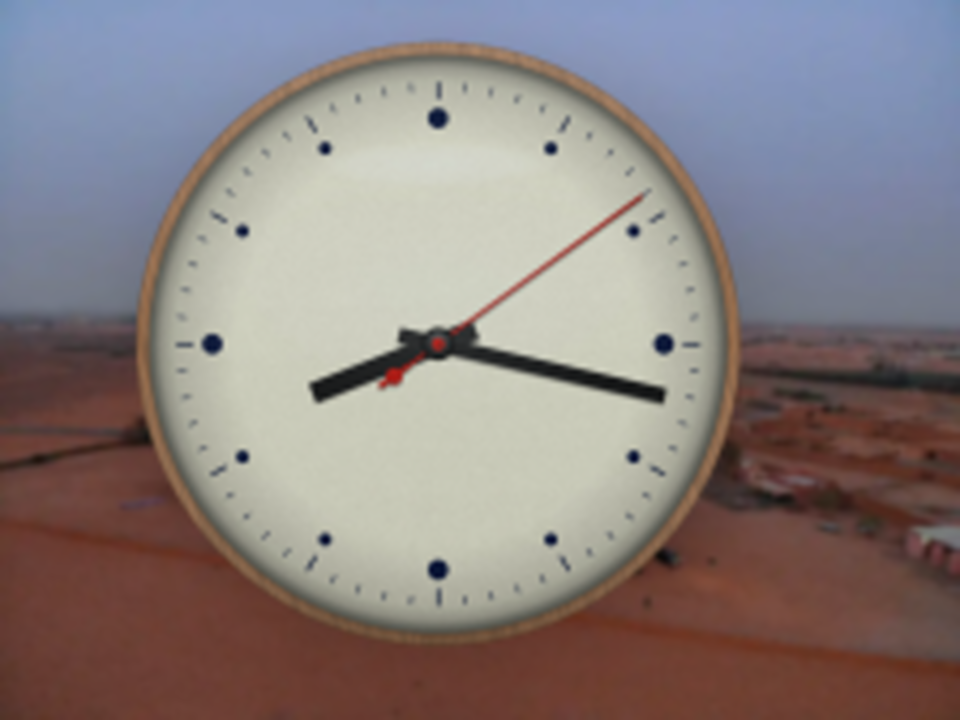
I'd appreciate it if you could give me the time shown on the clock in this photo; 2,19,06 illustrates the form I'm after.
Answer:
8,17,09
